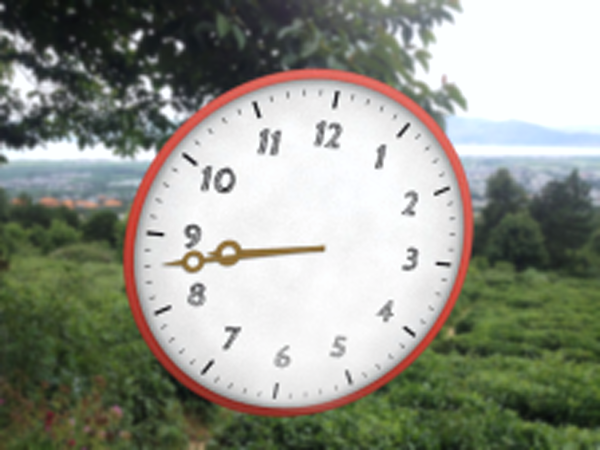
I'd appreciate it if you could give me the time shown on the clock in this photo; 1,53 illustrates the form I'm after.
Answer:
8,43
